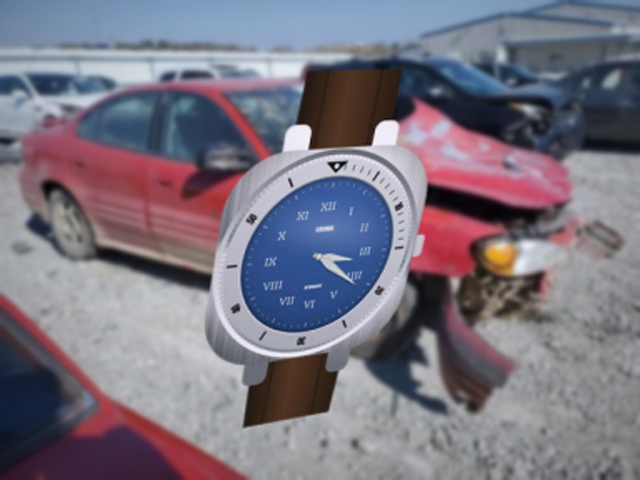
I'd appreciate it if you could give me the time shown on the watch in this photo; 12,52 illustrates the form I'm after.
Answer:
3,21
